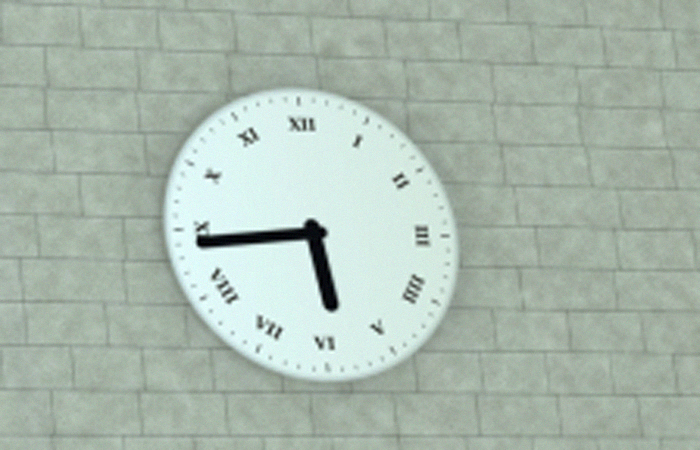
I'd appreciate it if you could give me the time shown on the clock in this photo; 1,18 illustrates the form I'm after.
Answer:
5,44
